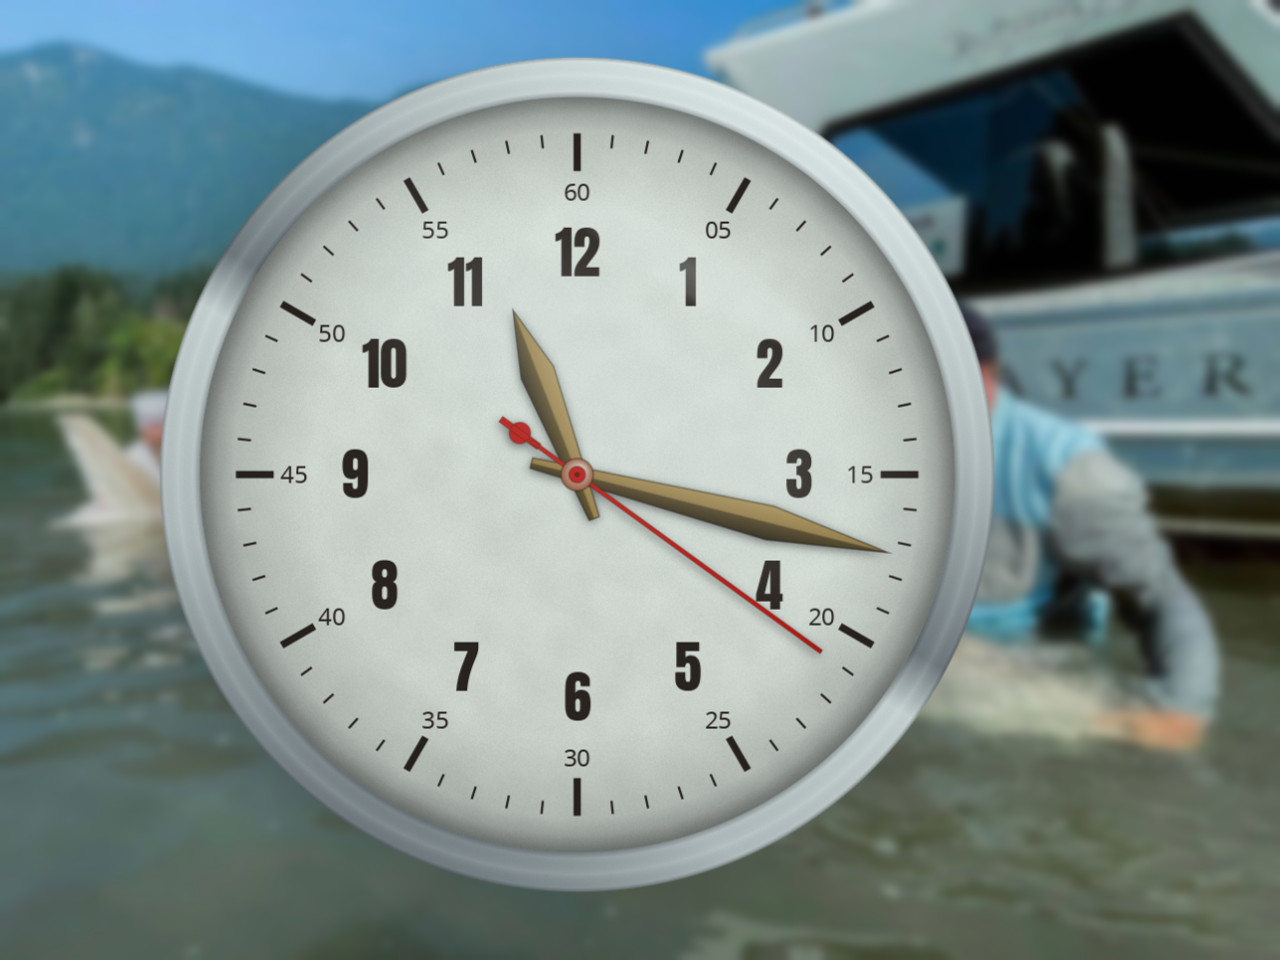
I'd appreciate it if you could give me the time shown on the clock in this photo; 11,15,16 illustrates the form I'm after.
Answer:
11,17,21
